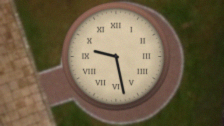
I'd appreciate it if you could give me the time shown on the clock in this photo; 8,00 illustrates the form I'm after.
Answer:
9,28
